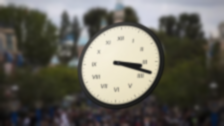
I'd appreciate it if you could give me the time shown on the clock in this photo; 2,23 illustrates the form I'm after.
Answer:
3,18
